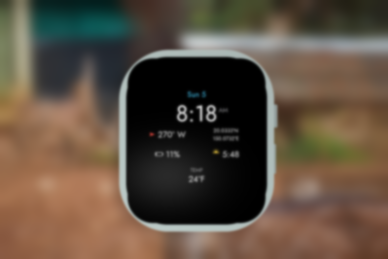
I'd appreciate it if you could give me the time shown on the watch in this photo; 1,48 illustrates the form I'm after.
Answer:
8,18
